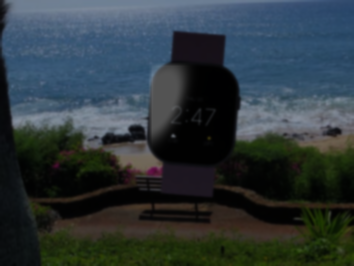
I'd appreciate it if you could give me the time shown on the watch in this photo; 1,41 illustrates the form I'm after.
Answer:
2,47
